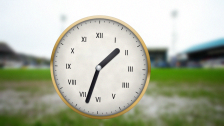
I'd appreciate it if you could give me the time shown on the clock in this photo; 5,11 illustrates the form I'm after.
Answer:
1,33
